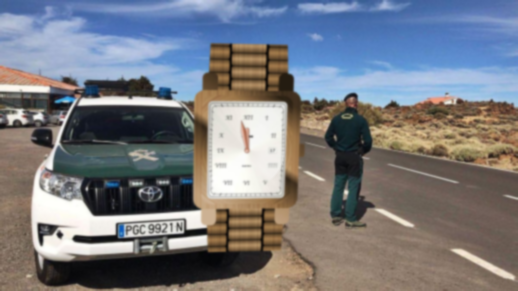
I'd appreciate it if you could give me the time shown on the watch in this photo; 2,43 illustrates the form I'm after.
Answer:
11,58
